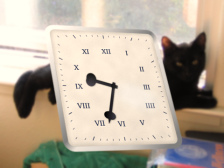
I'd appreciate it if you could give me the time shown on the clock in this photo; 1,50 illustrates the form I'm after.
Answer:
9,33
